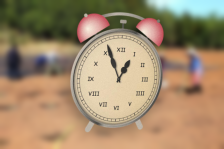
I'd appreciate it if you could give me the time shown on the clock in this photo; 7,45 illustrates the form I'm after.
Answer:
12,56
